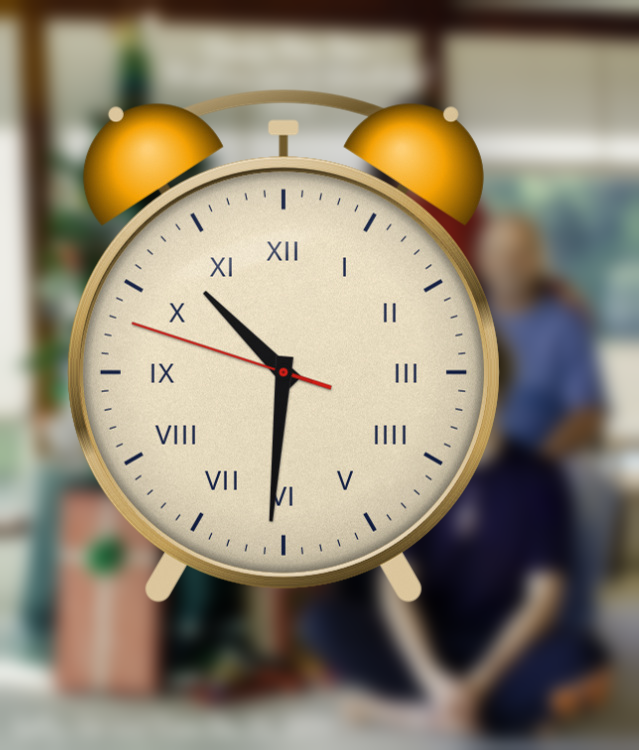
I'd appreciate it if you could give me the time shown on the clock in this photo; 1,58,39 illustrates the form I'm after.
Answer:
10,30,48
